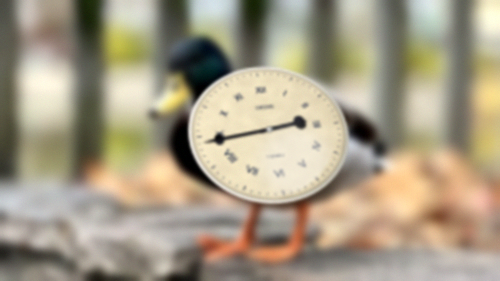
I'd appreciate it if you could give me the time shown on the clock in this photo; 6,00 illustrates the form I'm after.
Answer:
2,44
